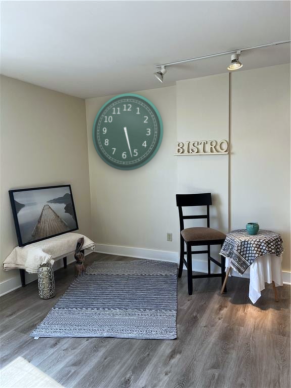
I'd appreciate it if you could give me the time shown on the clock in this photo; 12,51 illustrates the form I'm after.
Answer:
5,27
